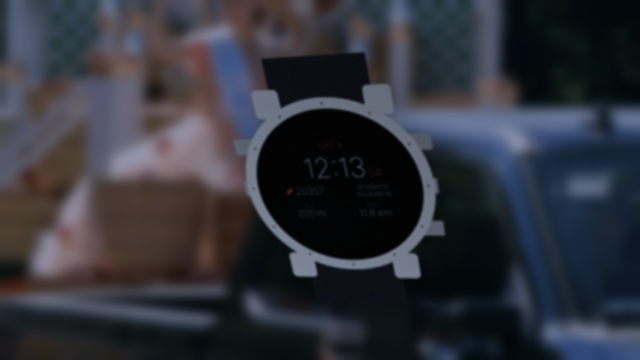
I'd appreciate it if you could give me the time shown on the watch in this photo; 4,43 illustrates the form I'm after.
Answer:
12,13
